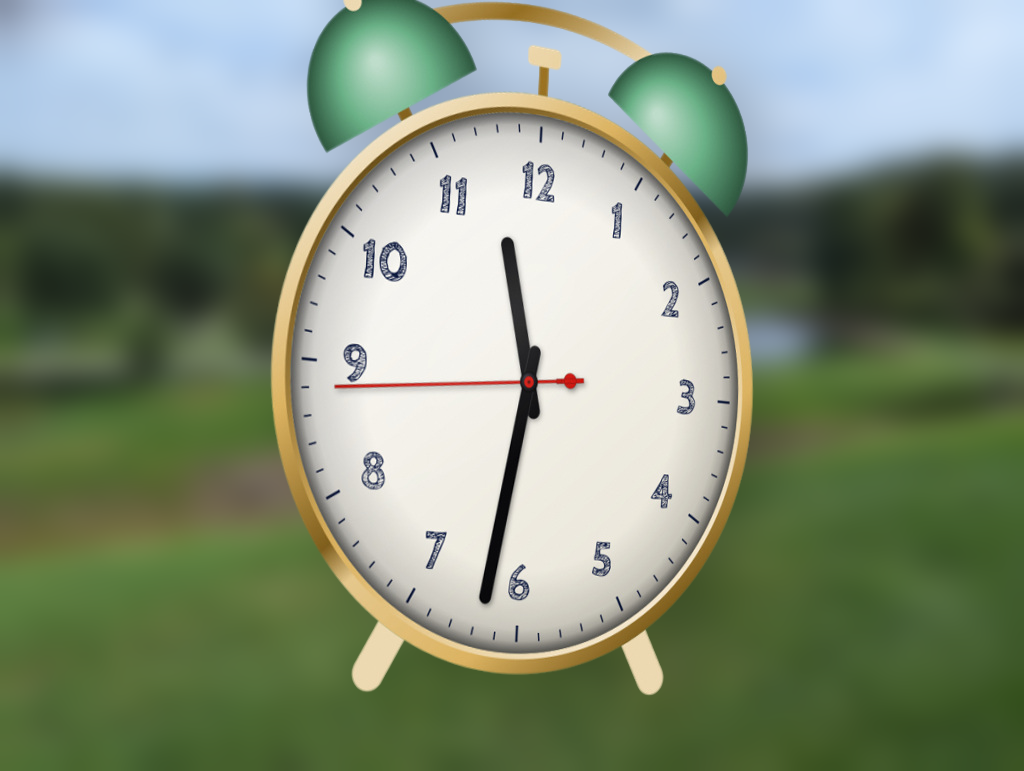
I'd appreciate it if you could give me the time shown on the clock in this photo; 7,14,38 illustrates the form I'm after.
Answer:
11,31,44
